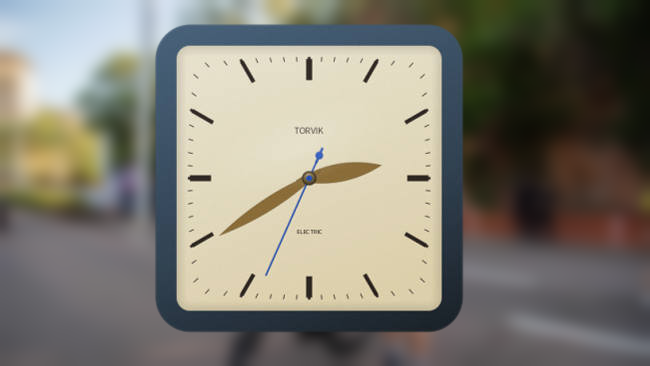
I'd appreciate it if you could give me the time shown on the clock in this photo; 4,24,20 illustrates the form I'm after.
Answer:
2,39,34
